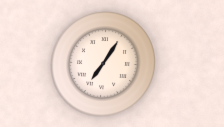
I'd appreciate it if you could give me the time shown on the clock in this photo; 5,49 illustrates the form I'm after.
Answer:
7,05
